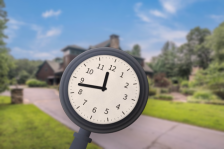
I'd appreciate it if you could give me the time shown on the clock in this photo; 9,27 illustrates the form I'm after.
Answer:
11,43
